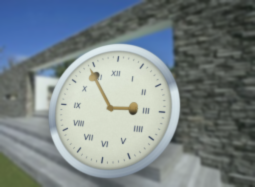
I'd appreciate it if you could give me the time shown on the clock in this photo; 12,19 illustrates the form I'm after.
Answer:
2,54
